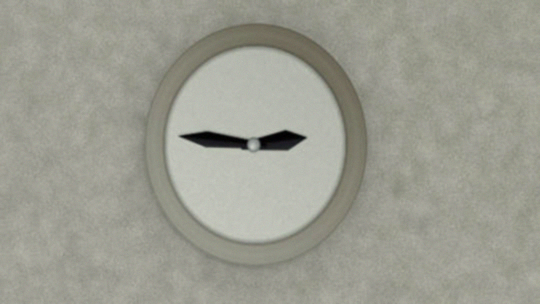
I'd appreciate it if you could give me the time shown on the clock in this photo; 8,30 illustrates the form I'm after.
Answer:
2,46
